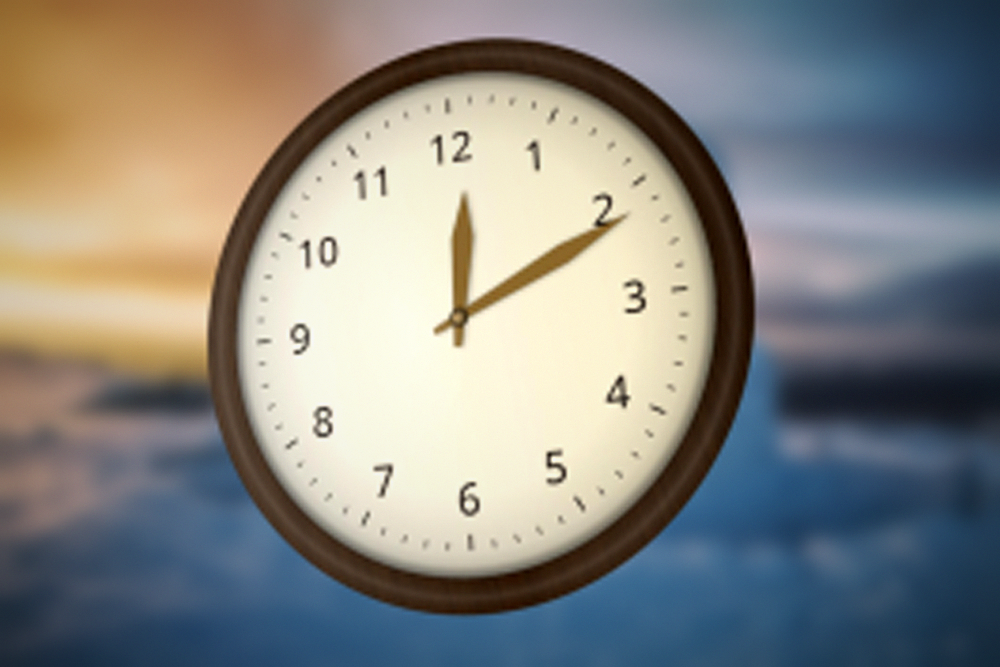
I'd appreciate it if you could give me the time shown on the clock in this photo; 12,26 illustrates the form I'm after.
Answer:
12,11
